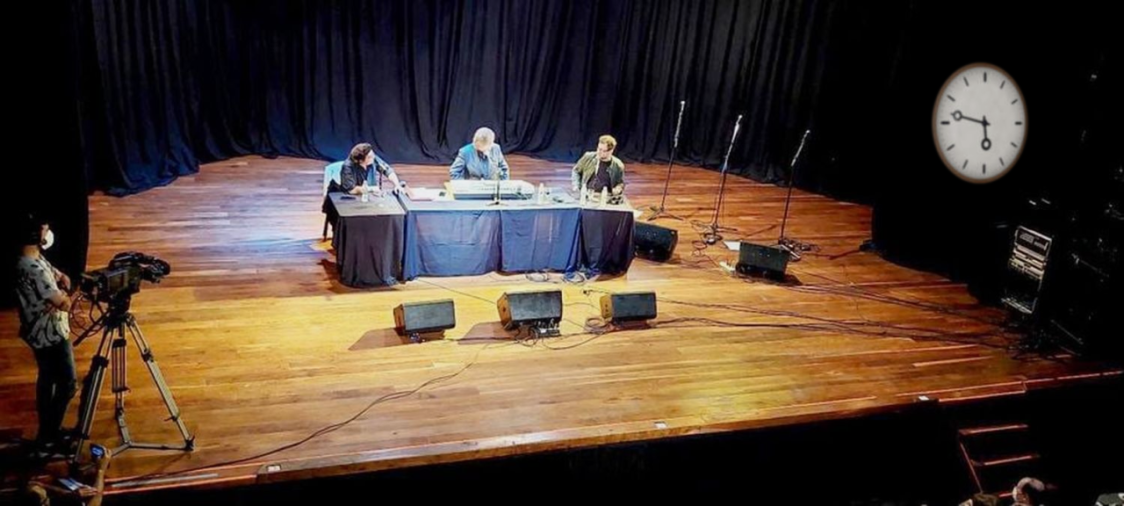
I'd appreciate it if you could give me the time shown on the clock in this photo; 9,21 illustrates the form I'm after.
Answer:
5,47
